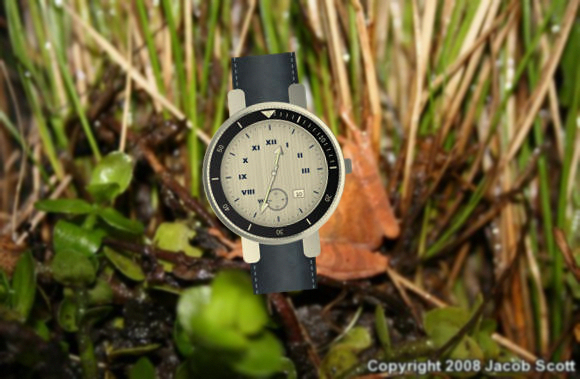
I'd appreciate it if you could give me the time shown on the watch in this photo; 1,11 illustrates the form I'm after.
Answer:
12,34
